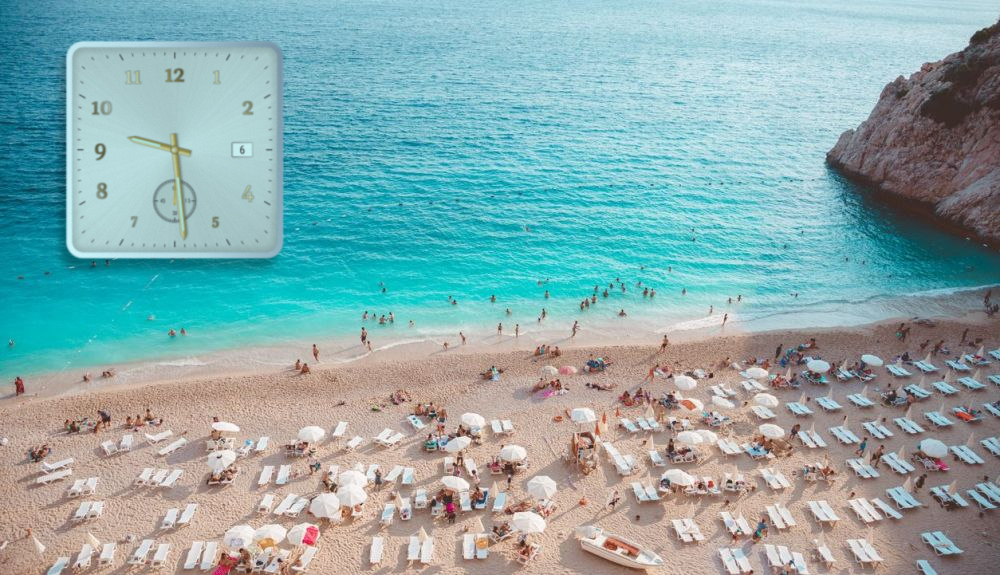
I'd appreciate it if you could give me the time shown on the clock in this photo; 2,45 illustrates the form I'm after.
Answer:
9,29
